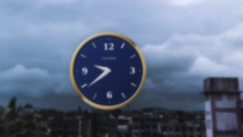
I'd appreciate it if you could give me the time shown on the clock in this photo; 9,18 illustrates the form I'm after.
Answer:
9,39
